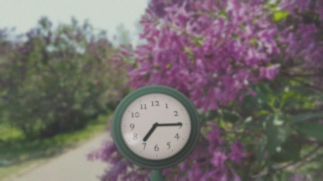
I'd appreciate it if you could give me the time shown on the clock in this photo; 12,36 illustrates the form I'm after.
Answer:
7,15
